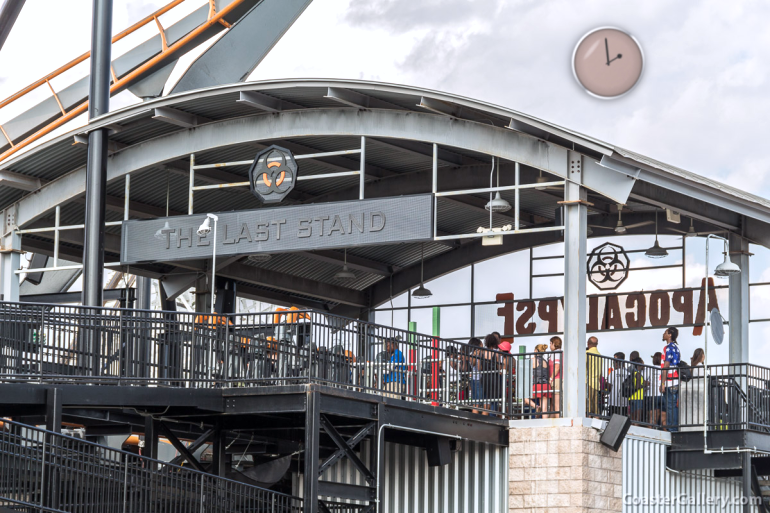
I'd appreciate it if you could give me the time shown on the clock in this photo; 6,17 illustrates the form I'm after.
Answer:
1,59
